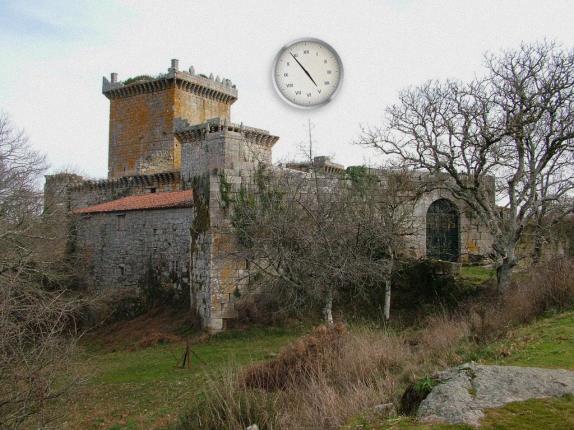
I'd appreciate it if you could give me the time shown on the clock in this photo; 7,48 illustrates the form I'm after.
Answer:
4,54
